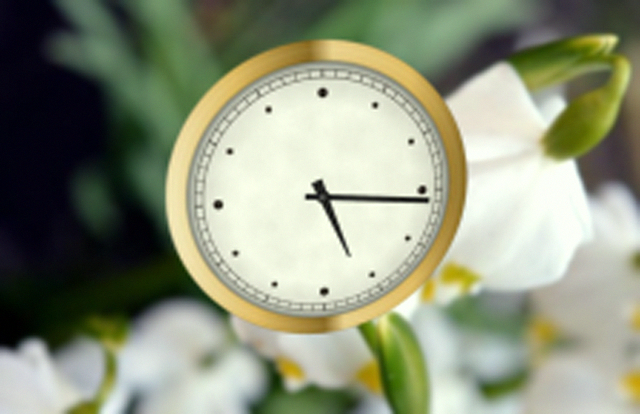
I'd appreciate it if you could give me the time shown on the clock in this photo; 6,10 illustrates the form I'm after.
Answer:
5,16
